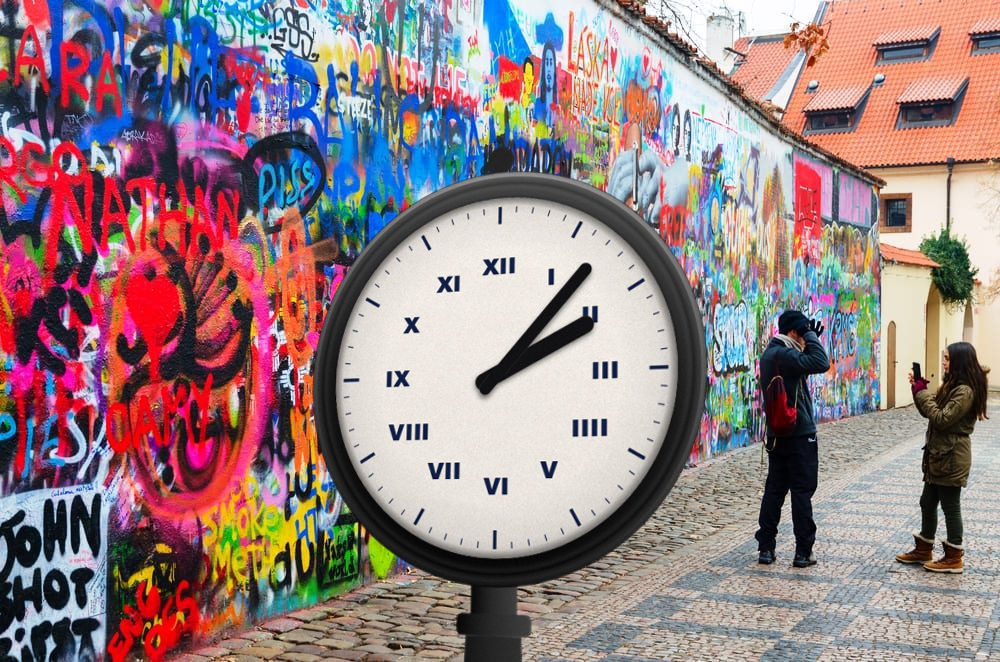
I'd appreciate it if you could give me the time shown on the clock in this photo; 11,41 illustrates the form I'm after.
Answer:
2,07
